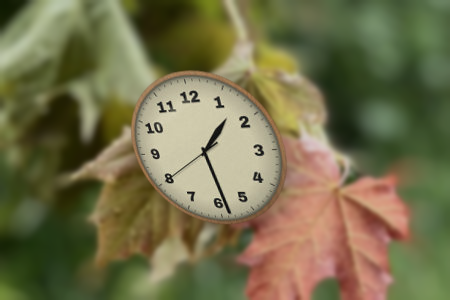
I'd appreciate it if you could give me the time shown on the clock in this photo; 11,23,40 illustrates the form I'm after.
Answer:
1,28,40
